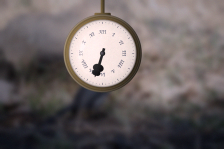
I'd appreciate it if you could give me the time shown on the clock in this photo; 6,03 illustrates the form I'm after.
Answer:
6,33
